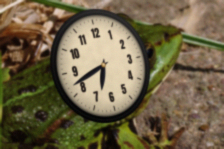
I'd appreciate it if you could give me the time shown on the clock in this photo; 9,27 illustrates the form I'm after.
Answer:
6,42
